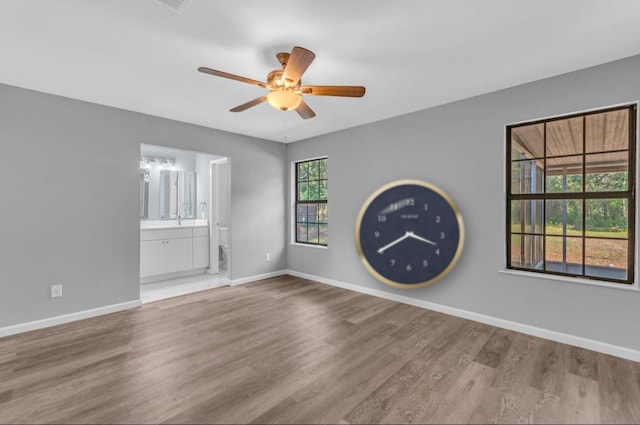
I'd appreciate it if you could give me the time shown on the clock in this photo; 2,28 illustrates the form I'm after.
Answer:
3,40
